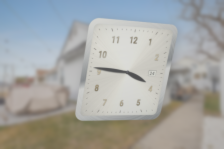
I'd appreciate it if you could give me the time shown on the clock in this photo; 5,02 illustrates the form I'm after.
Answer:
3,46
